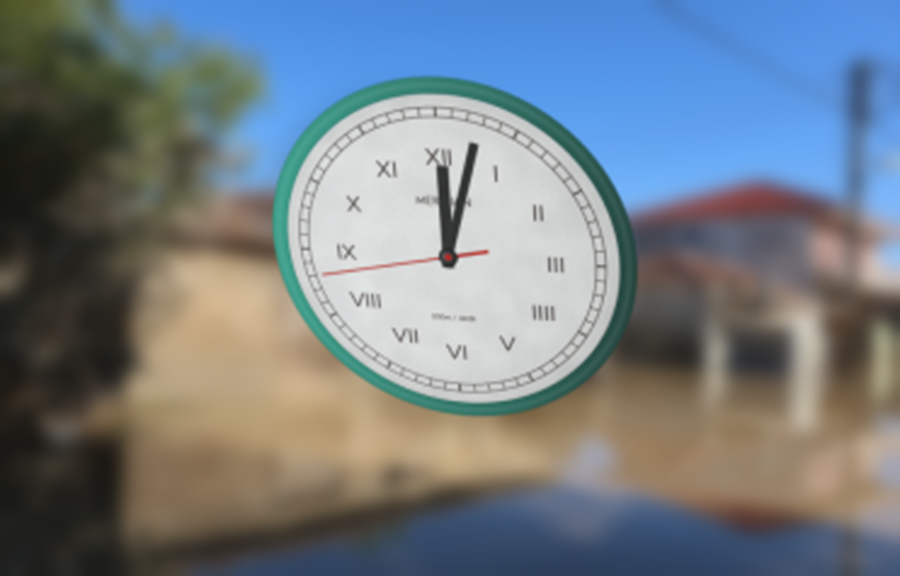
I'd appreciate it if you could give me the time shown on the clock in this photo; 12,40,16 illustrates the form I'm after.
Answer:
12,02,43
